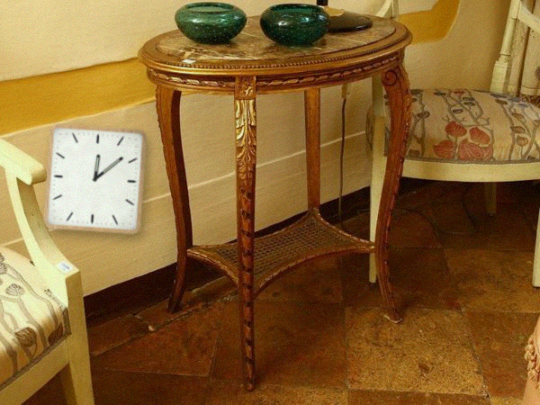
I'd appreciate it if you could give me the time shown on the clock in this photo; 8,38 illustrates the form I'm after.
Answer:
12,08
